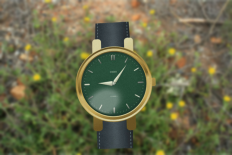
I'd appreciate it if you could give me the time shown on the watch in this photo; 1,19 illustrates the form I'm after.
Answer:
9,06
